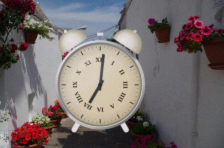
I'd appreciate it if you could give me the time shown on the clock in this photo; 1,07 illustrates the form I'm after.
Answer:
7,01
